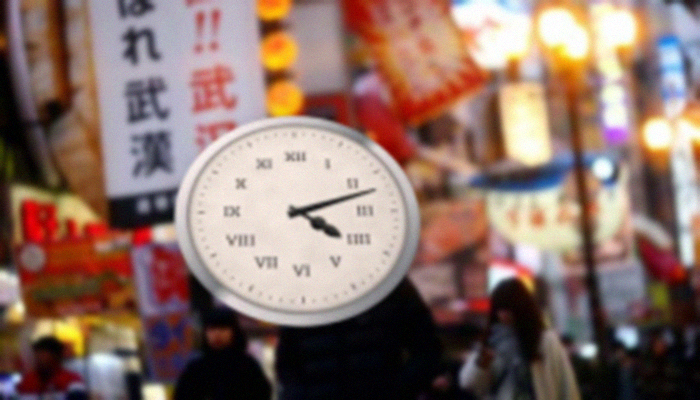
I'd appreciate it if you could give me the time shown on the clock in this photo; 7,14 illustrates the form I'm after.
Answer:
4,12
